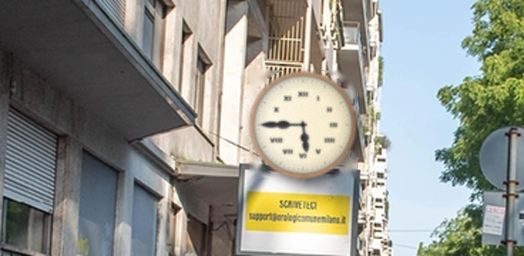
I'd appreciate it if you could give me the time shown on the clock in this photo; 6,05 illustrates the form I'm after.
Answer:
5,45
